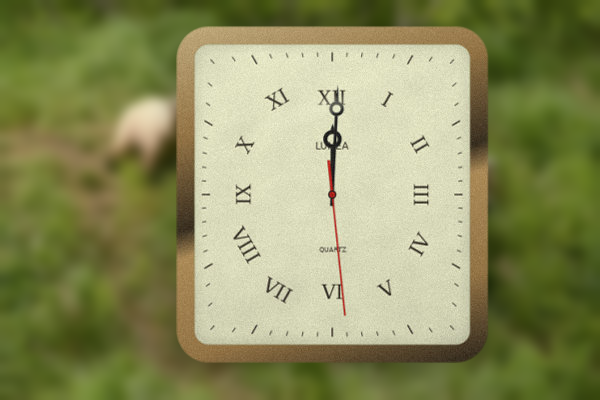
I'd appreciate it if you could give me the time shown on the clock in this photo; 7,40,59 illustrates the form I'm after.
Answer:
12,00,29
